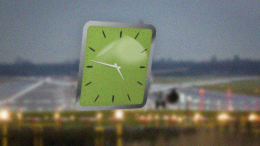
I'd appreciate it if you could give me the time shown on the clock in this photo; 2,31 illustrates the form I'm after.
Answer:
4,47
